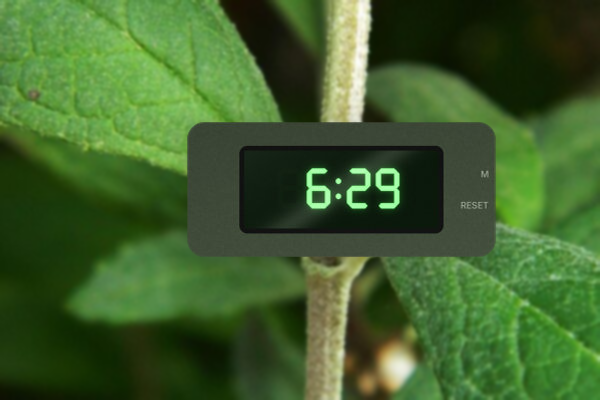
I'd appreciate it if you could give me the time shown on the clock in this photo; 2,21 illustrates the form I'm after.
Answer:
6,29
